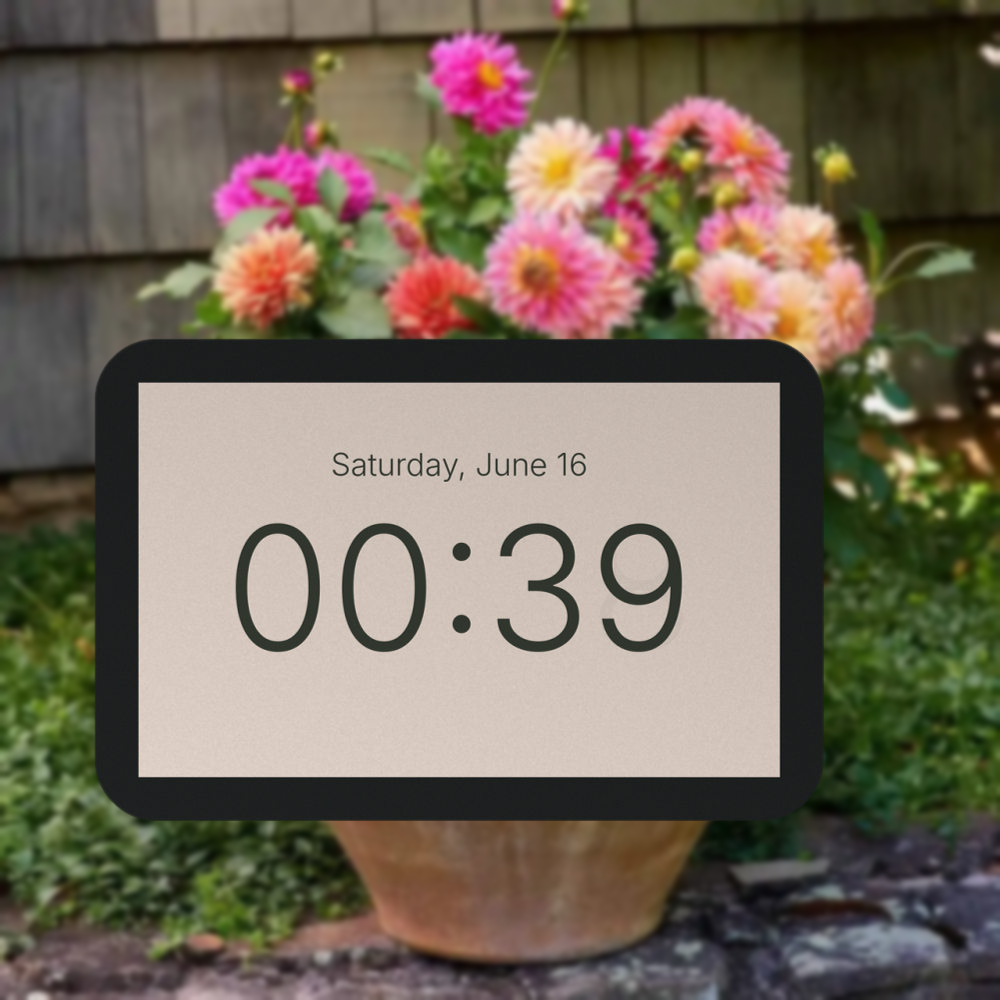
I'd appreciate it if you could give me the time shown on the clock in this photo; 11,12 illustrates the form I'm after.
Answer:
0,39
